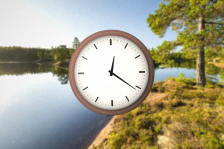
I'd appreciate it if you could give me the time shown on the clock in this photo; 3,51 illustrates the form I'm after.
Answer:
12,21
